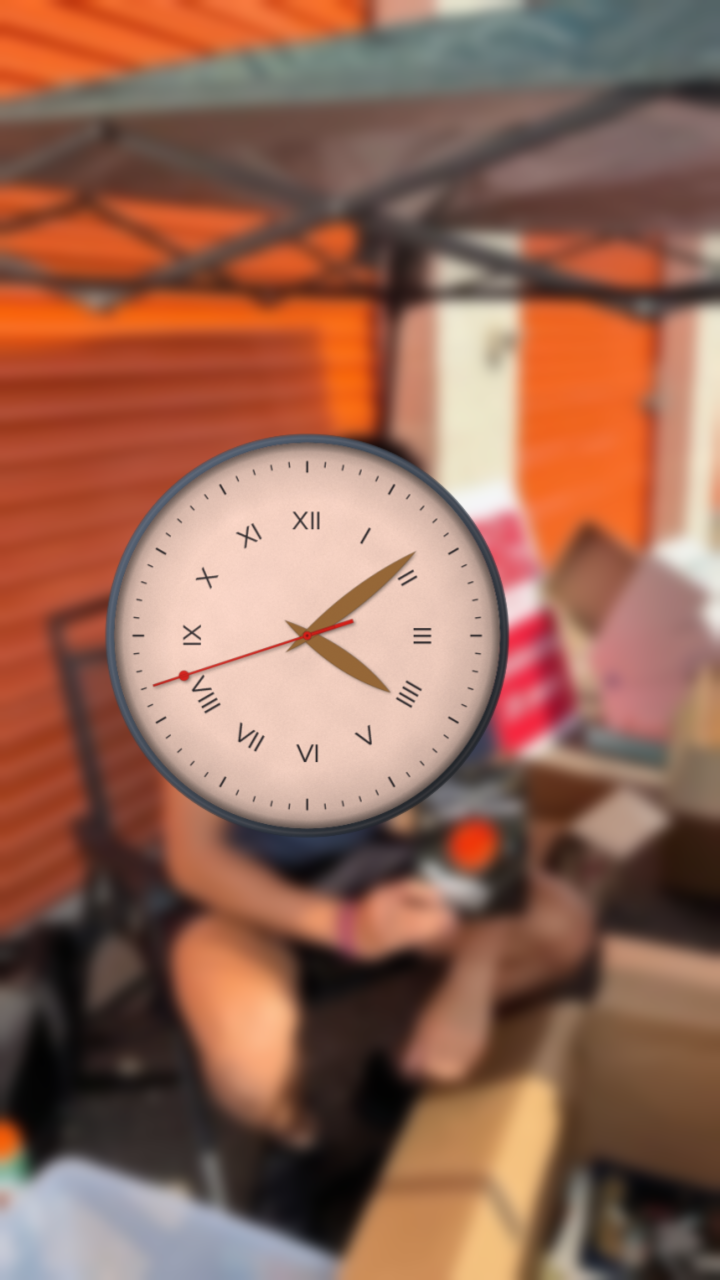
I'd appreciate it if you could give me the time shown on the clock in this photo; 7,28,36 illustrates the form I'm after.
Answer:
4,08,42
